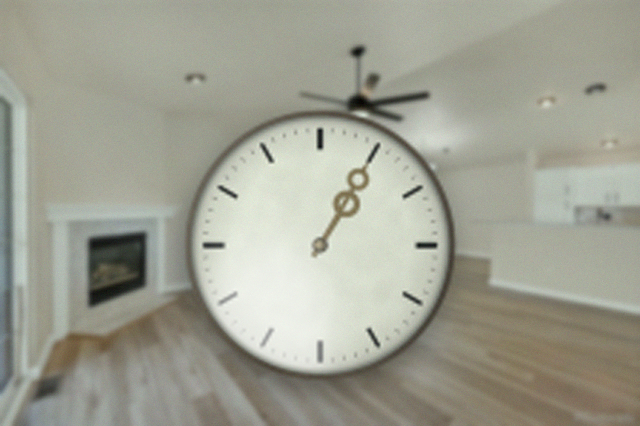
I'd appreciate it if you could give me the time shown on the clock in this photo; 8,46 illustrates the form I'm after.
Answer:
1,05
